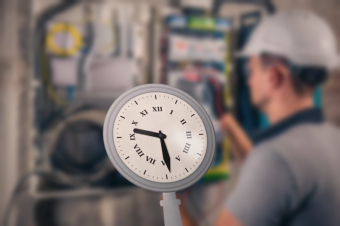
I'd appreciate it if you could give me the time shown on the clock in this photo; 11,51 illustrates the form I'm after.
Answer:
9,29
